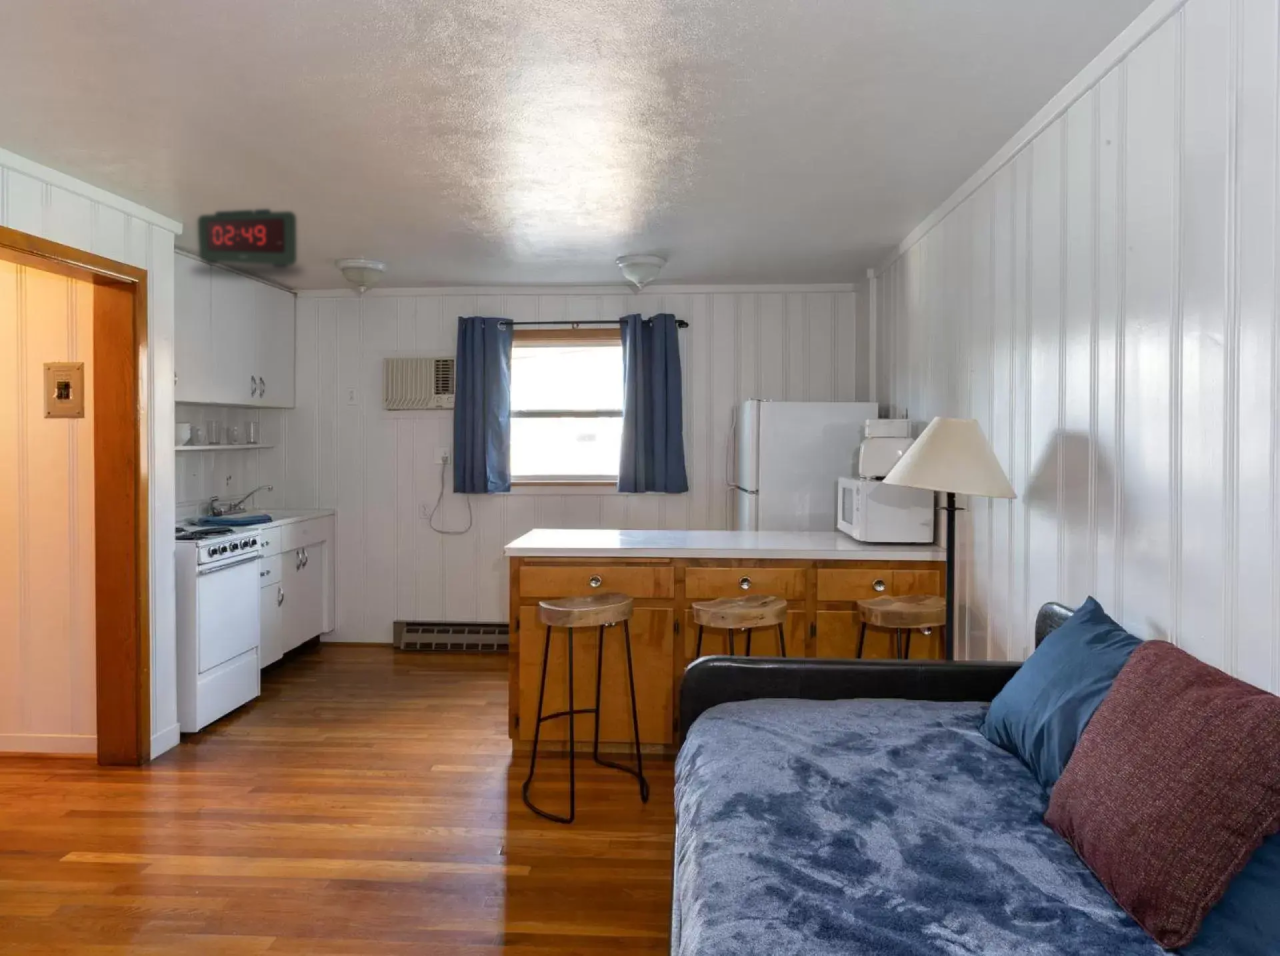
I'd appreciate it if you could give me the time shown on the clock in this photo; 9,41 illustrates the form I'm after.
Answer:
2,49
